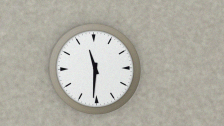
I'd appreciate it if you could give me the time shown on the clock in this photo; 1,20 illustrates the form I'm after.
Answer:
11,31
